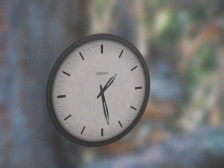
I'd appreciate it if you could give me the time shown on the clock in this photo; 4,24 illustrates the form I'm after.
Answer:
1,28
